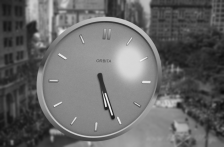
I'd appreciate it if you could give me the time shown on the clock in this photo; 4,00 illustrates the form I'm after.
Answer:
5,26
